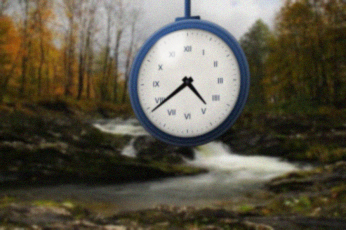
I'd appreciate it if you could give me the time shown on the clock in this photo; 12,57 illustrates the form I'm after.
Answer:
4,39
